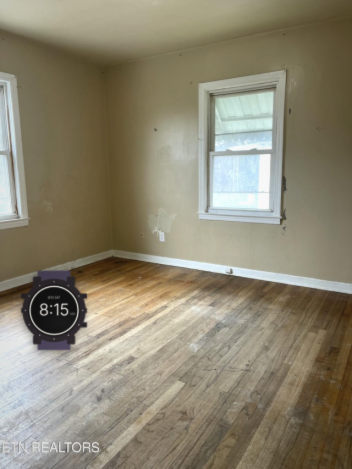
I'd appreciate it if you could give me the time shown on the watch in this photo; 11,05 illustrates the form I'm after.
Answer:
8,15
